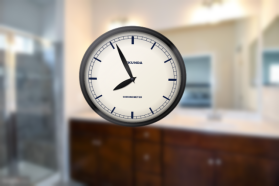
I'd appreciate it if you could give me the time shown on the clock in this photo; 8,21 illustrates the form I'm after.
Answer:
7,56
